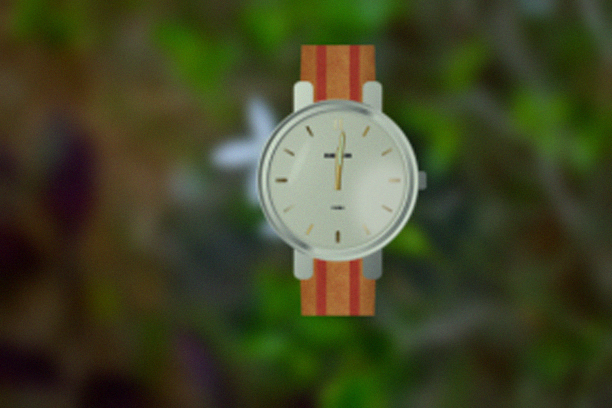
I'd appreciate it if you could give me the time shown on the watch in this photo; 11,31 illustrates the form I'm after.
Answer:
12,01
